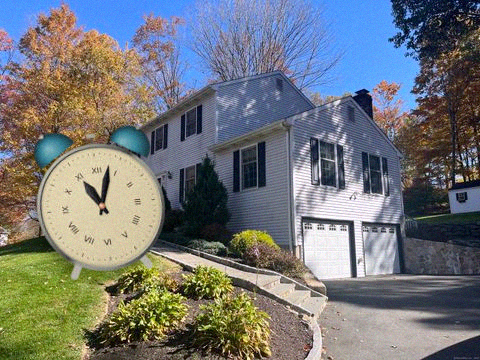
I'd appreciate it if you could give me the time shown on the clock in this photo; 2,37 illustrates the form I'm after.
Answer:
11,03
